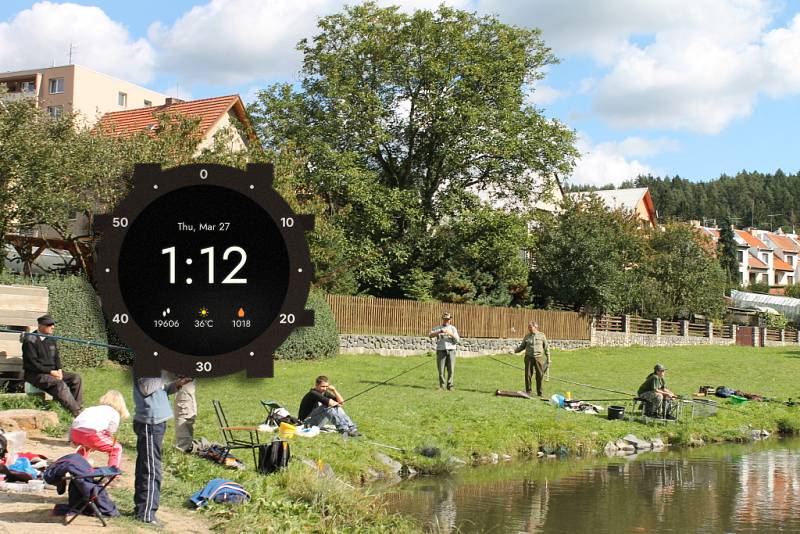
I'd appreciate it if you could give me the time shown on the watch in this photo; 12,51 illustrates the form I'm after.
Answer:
1,12
